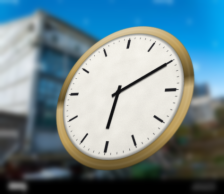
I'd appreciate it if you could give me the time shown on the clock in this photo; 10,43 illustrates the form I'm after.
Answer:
6,10
